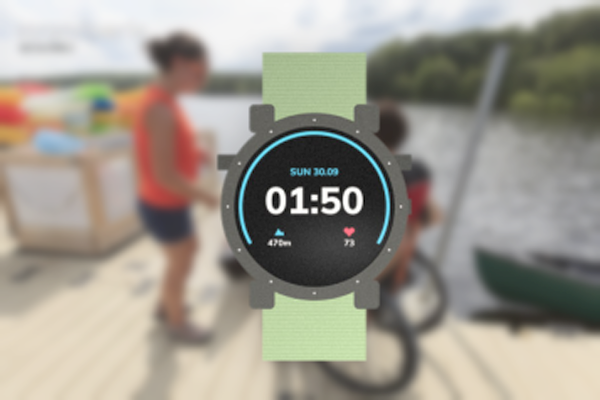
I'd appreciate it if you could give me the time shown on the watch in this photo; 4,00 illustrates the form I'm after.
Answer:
1,50
